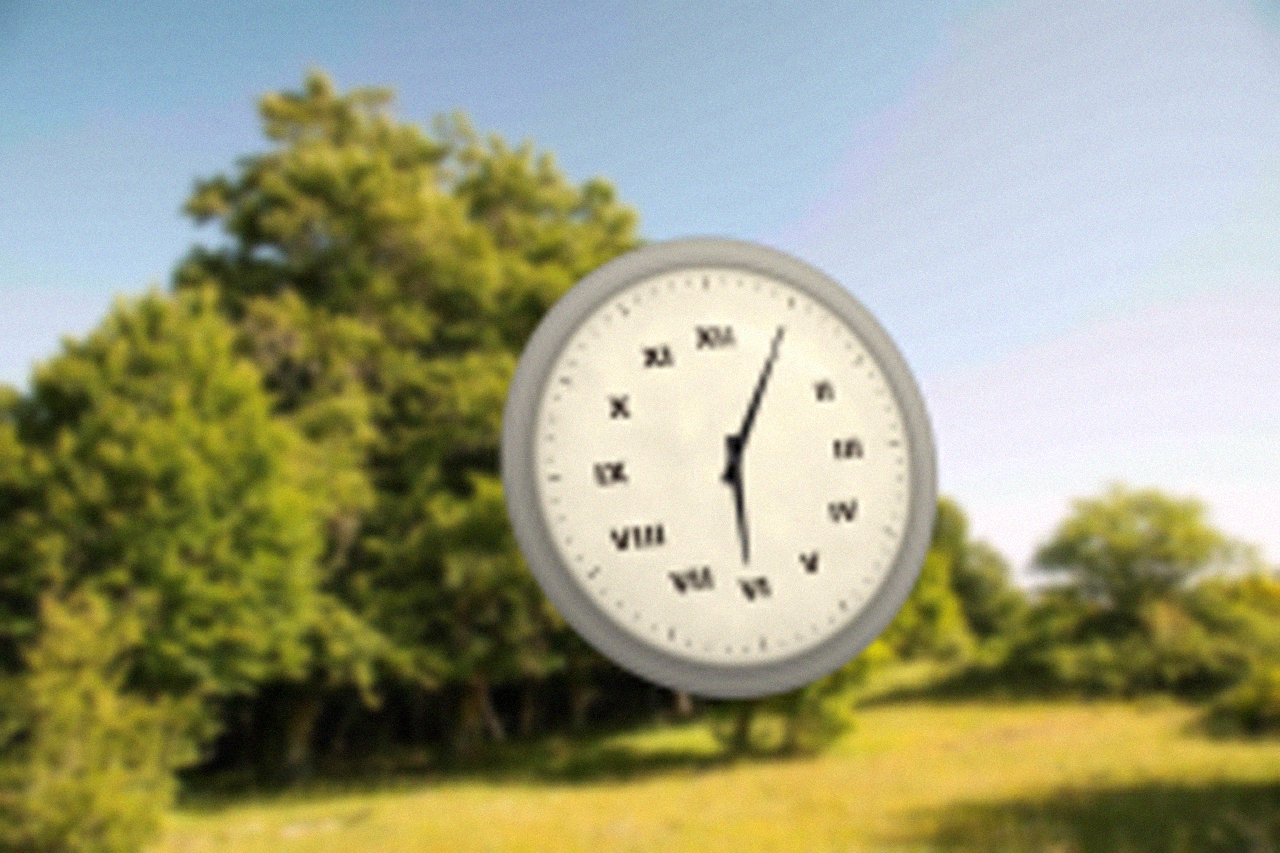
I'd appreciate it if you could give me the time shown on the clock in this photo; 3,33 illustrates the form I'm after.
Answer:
6,05
